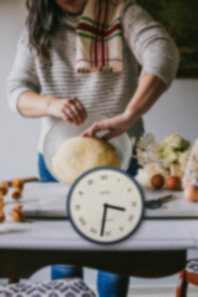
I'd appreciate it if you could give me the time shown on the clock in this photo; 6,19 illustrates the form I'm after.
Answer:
3,32
